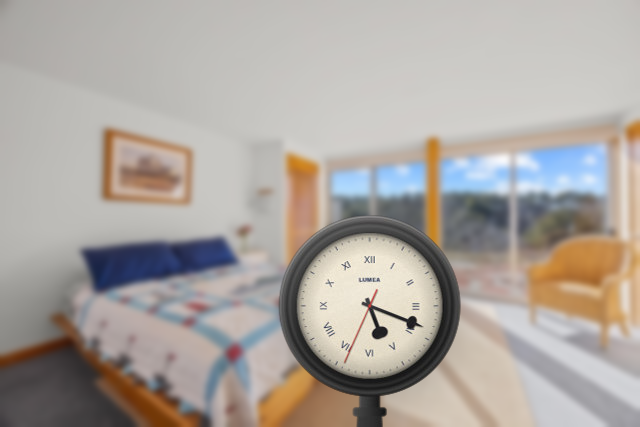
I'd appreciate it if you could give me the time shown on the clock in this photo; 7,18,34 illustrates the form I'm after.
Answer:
5,18,34
